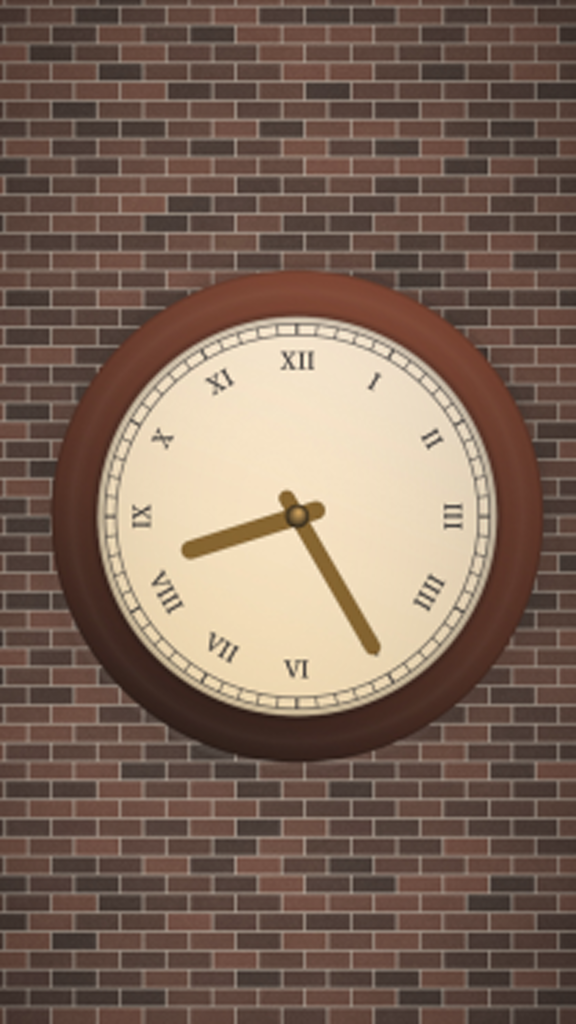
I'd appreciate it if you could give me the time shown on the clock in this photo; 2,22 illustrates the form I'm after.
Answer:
8,25
